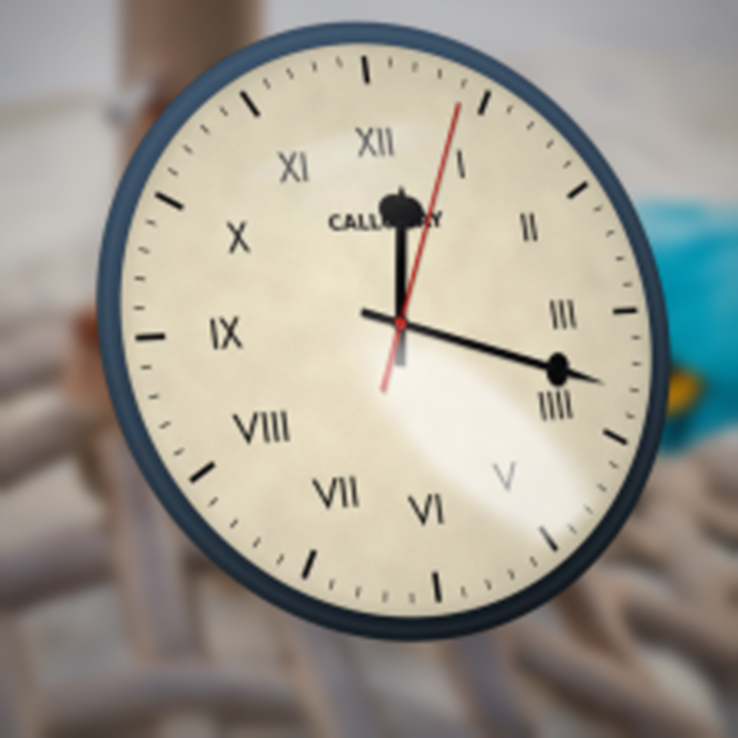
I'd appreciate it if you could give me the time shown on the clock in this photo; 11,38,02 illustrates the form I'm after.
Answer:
12,18,04
